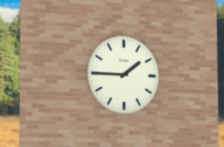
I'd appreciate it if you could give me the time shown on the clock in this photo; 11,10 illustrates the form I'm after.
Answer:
1,45
